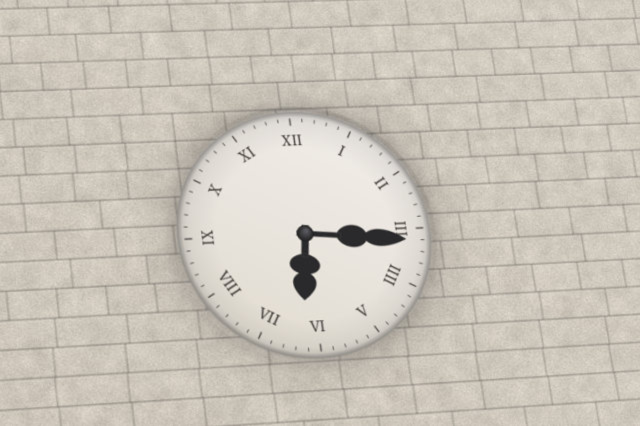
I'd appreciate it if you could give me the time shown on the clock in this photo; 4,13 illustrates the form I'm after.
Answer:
6,16
